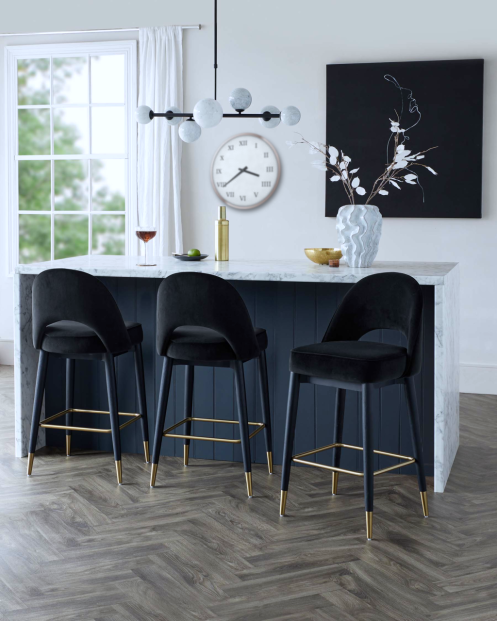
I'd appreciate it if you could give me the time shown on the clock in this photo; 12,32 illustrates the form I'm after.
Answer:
3,39
